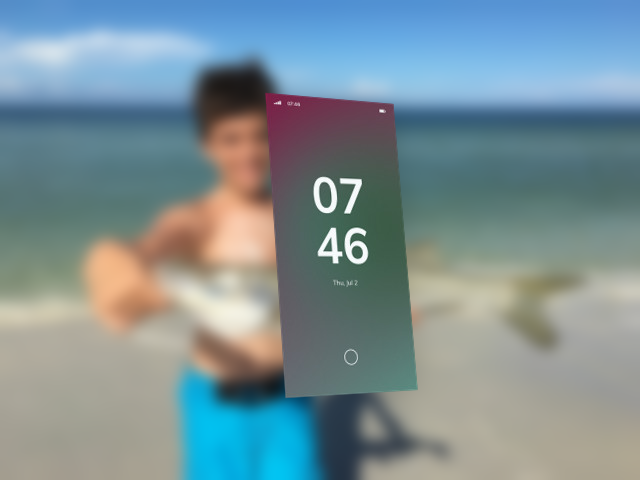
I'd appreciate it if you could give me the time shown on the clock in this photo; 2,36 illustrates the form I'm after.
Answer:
7,46
